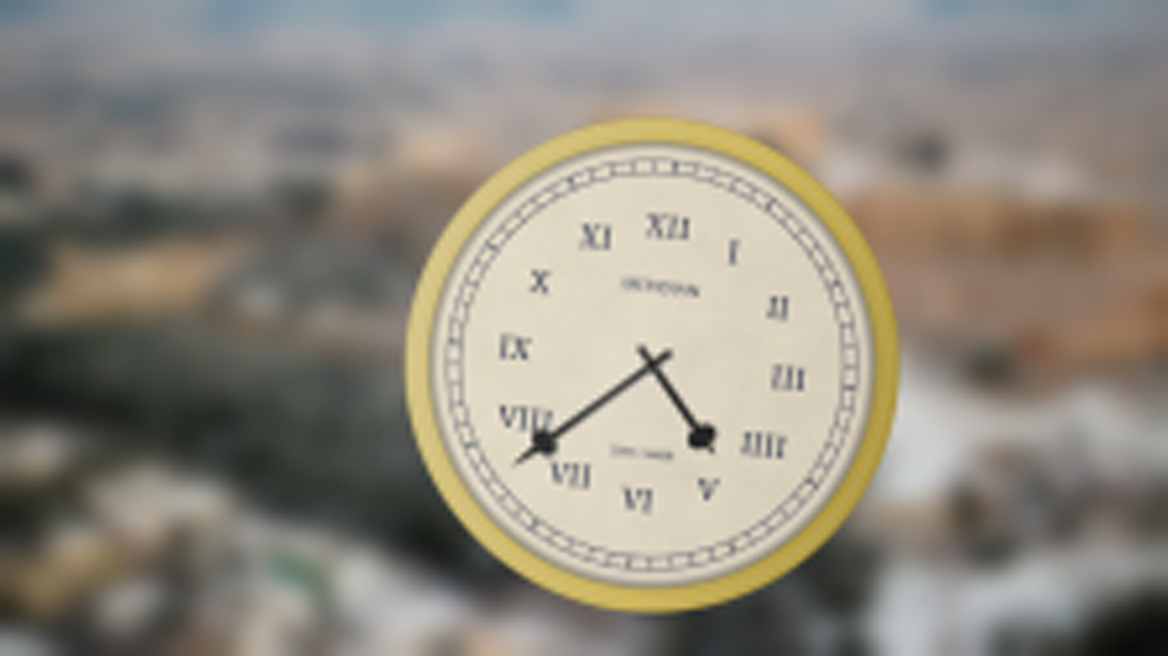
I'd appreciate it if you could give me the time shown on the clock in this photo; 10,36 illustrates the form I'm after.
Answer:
4,38
